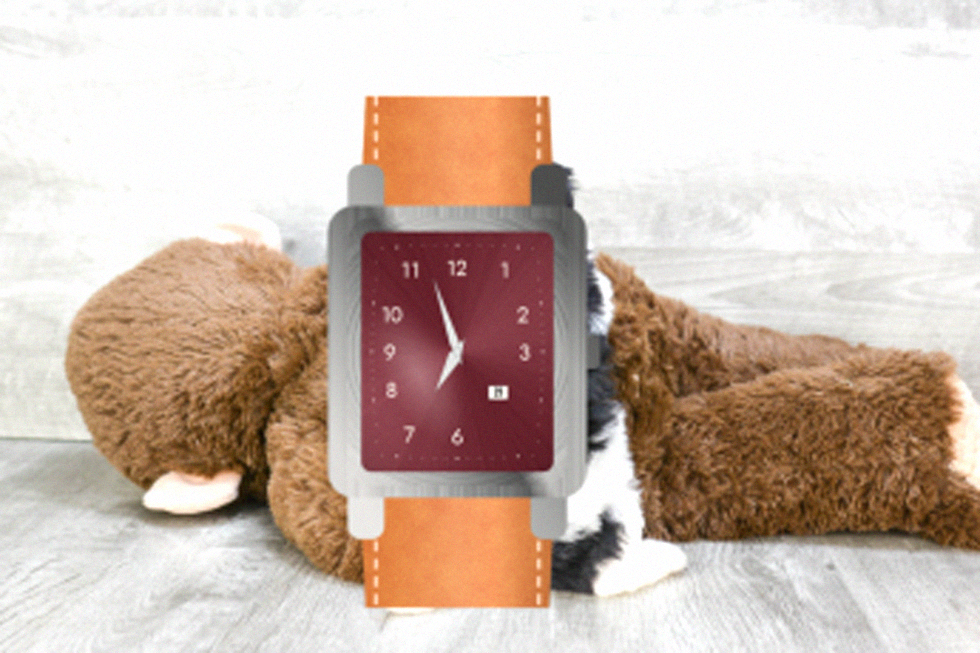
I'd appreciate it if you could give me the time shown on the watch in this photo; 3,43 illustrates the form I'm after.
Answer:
6,57
